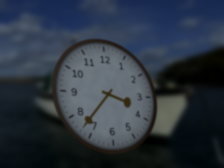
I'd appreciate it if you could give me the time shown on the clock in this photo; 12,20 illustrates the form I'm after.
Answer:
3,37
